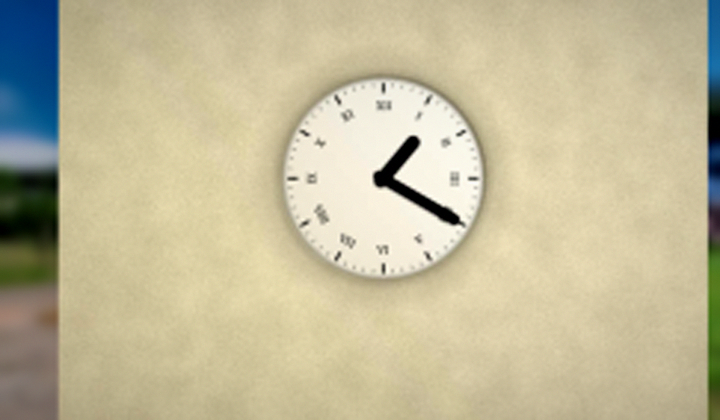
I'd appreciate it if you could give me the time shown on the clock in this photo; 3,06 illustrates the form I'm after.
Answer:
1,20
